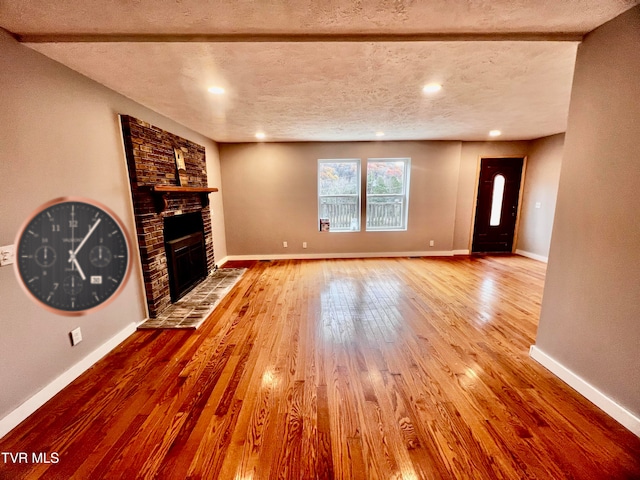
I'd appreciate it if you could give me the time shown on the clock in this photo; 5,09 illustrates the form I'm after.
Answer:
5,06
